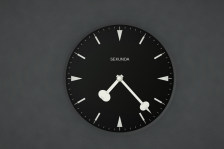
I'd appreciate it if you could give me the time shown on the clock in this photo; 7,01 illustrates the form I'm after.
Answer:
7,23
